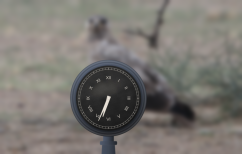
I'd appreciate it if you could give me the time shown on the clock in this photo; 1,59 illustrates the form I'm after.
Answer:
6,34
